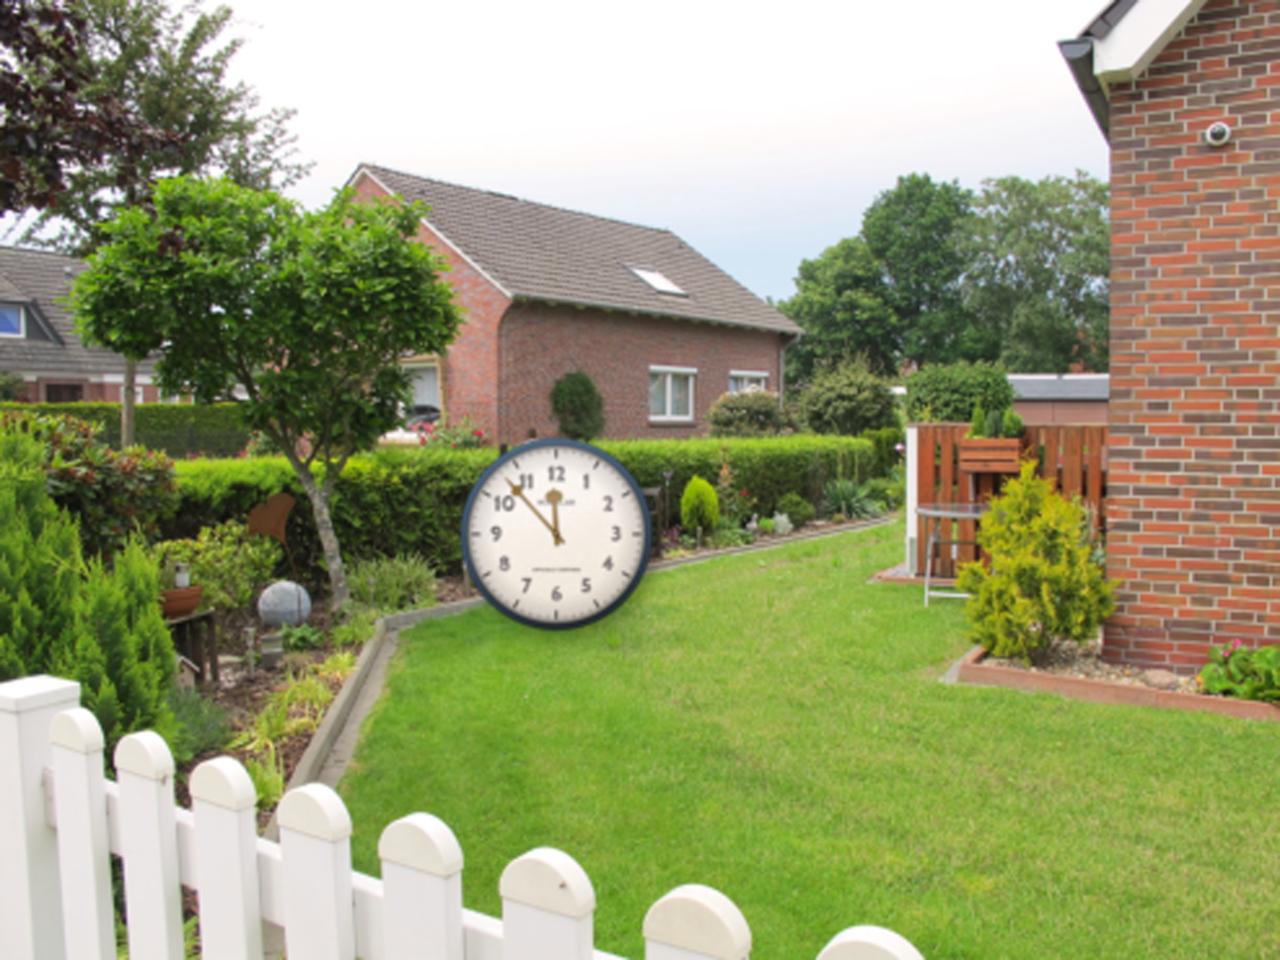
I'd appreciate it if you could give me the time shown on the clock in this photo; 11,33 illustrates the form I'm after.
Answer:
11,53
